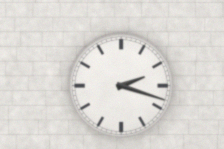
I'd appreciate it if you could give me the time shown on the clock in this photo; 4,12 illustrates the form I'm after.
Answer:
2,18
